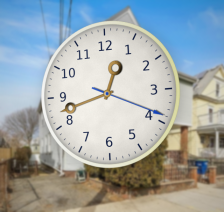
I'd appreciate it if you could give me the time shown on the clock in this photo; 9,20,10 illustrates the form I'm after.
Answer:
12,42,19
